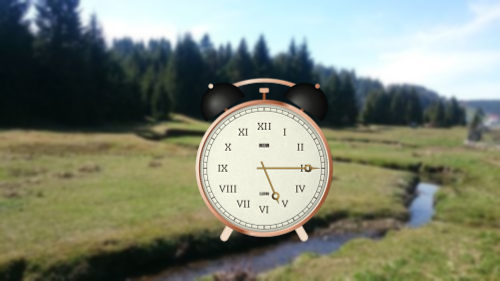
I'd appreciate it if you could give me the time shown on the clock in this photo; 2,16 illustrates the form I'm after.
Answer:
5,15
